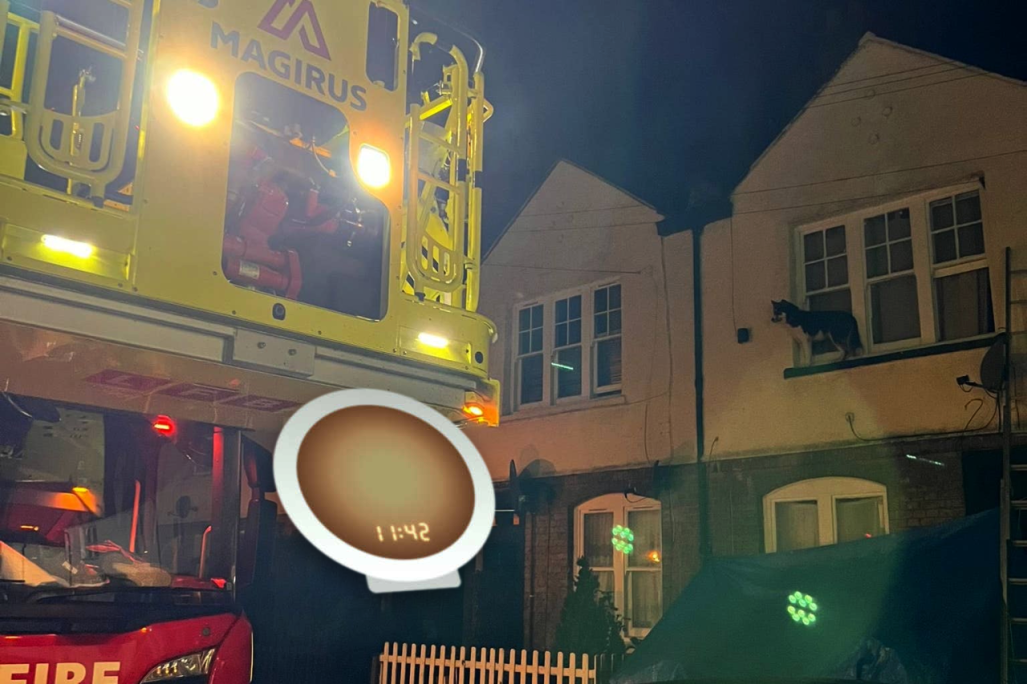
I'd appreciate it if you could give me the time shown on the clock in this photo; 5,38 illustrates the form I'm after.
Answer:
11,42
